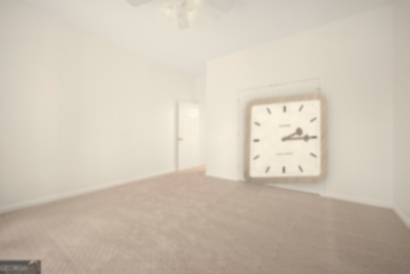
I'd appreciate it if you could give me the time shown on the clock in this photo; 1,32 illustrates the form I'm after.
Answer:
2,15
